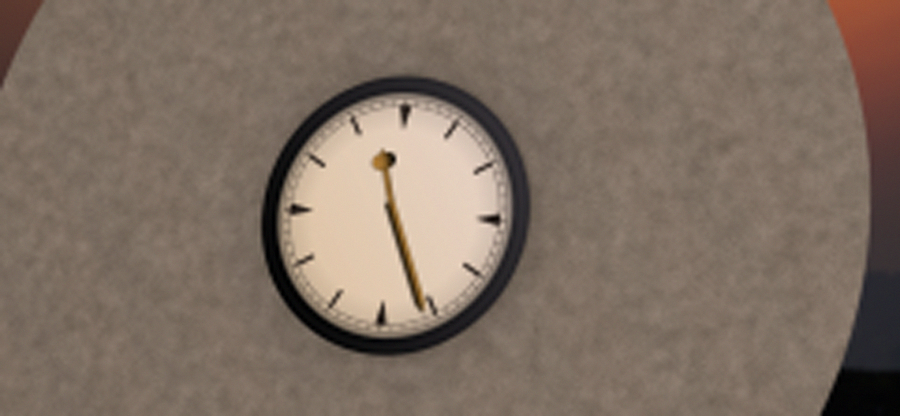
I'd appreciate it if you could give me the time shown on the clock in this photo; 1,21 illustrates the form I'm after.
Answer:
11,26
